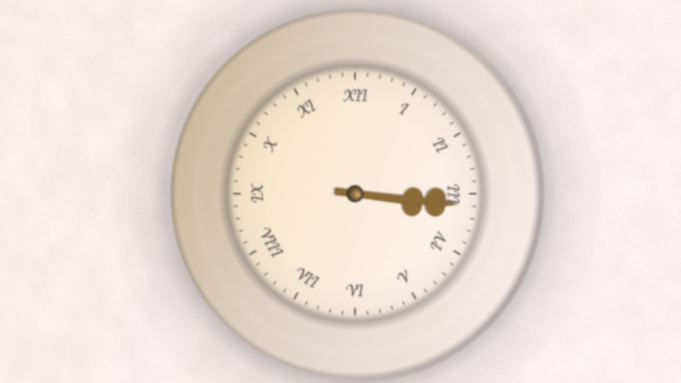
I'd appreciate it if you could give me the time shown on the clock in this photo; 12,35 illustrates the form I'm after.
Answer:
3,16
